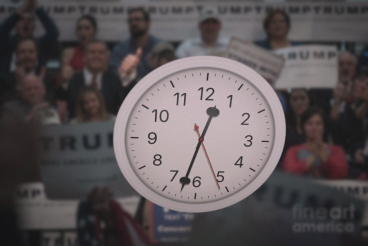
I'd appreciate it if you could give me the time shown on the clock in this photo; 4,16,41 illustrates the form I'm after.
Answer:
12,32,26
